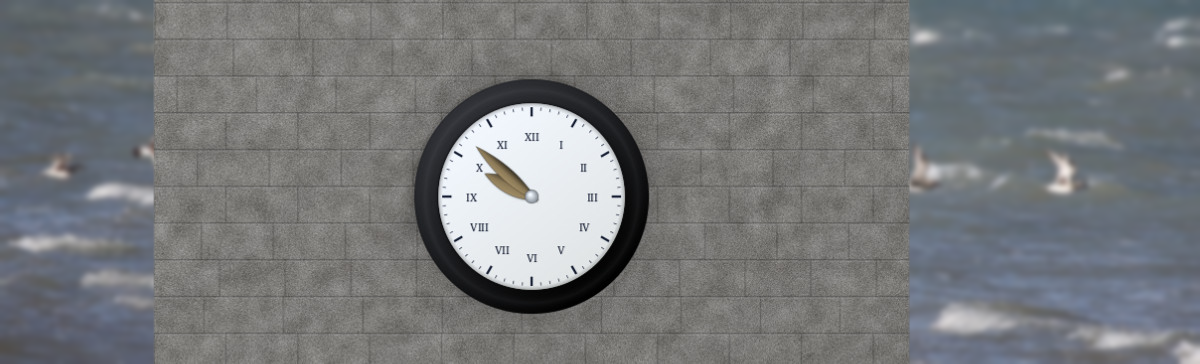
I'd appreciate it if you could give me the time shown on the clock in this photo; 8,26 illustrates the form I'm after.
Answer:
9,52
